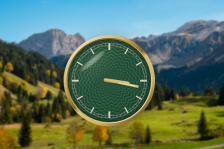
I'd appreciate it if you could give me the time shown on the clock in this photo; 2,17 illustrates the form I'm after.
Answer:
3,17
